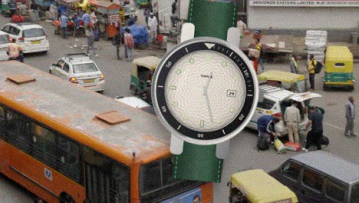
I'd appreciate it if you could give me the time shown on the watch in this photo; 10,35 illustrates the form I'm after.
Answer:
12,27
